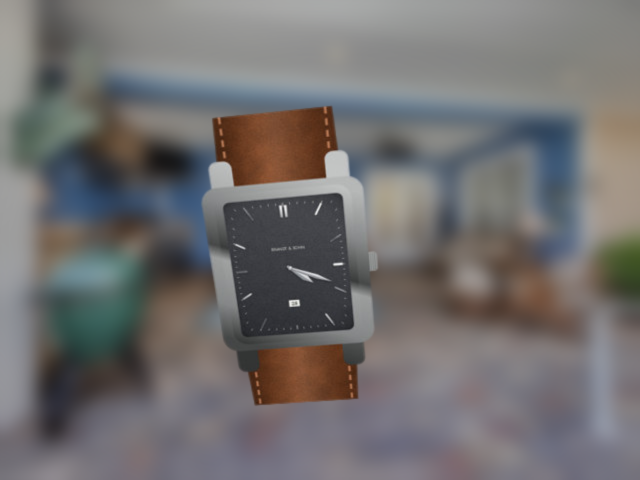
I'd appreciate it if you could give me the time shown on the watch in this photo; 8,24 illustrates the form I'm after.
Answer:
4,19
